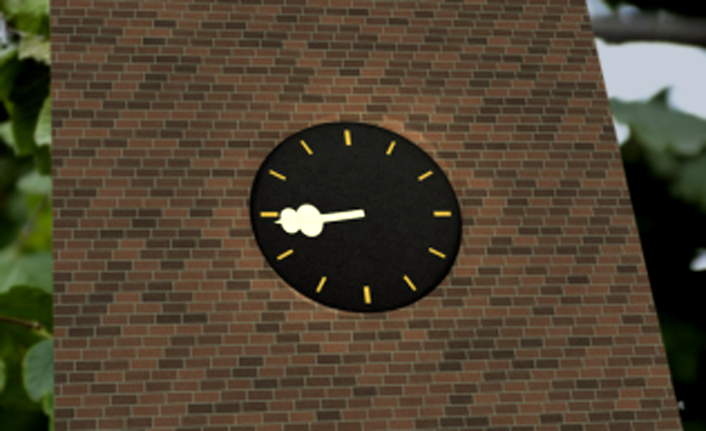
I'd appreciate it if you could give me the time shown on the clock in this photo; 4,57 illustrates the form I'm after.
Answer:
8,44
